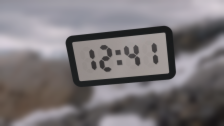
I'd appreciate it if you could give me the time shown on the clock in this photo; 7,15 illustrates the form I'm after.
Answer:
12,41
